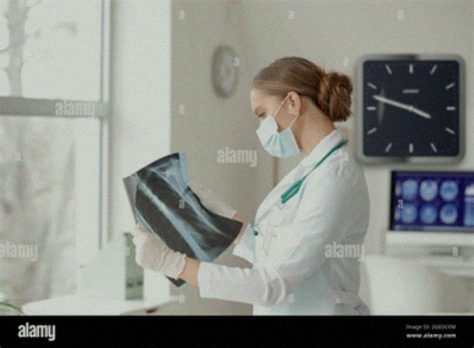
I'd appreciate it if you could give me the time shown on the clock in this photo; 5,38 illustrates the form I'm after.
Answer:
3,48
